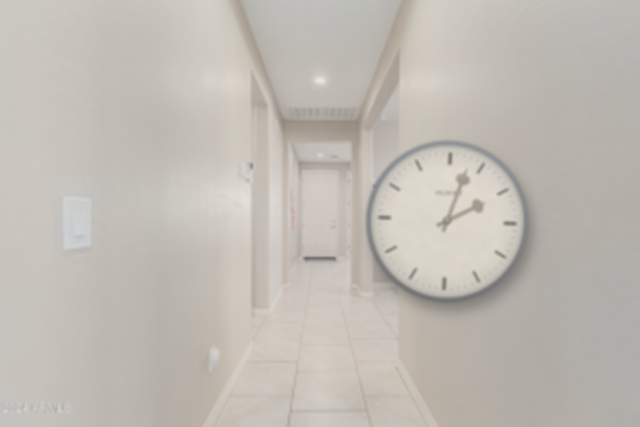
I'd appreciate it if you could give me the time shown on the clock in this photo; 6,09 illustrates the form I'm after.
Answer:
2,03
